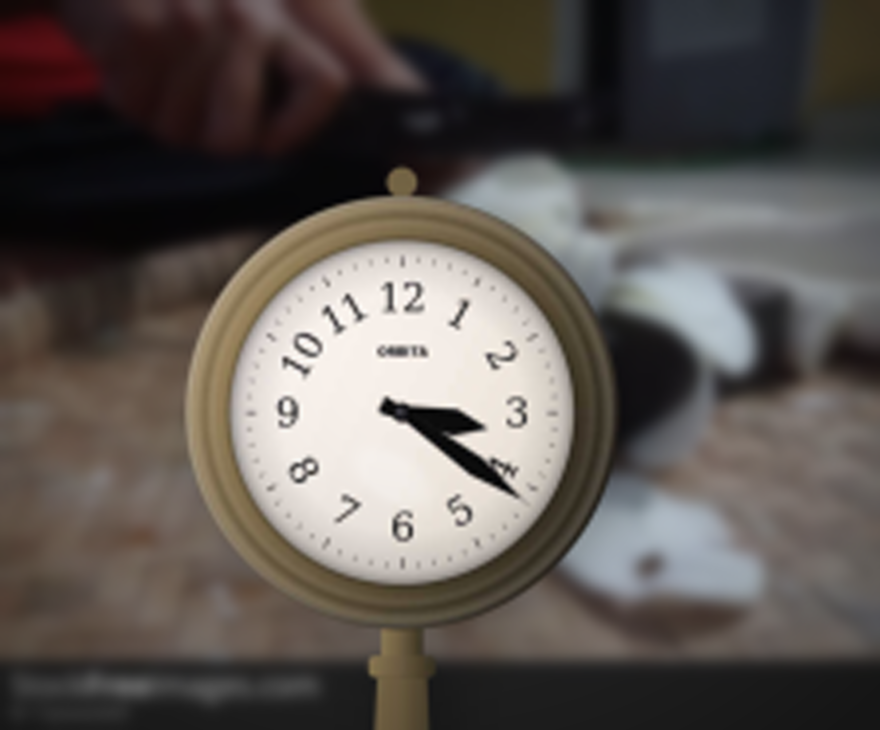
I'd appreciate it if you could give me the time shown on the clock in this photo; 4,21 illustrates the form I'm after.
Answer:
3,21
